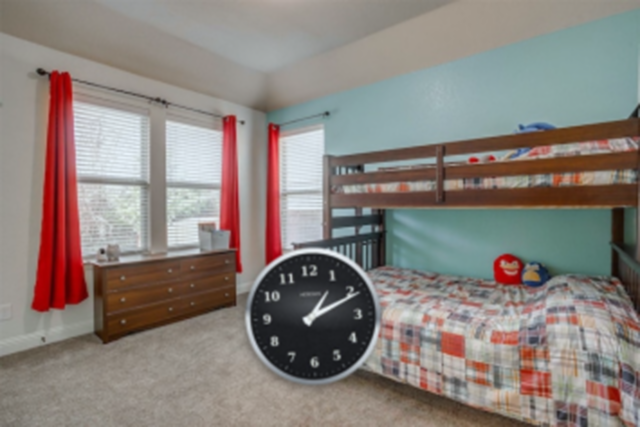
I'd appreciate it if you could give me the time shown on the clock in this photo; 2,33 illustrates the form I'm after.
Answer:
1,11
